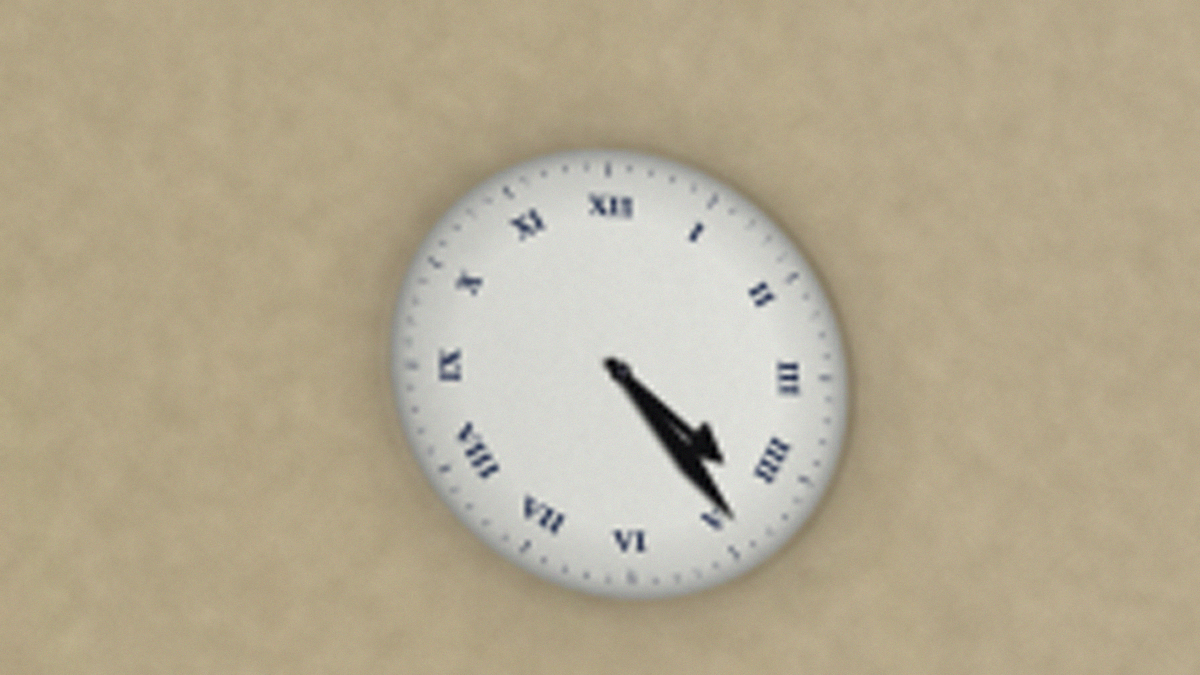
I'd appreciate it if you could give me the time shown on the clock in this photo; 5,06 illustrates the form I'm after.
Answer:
4,24
